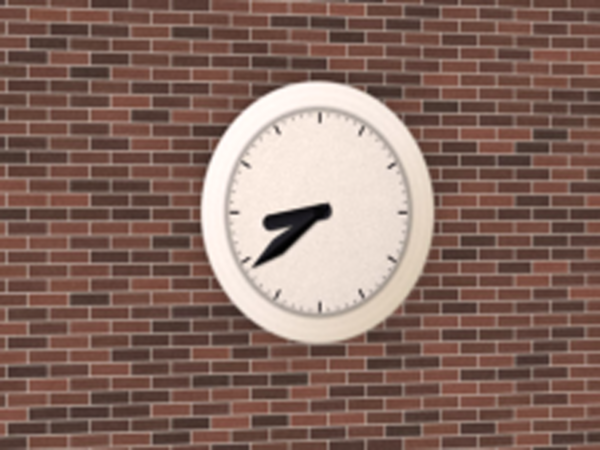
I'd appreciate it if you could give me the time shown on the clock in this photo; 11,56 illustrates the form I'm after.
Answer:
8,39
